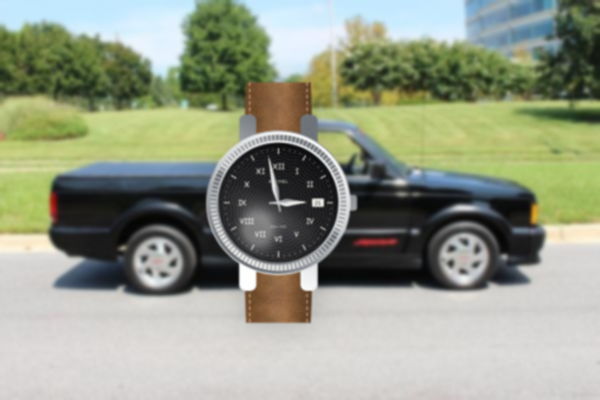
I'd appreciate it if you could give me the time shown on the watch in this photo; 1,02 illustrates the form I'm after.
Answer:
2,58
